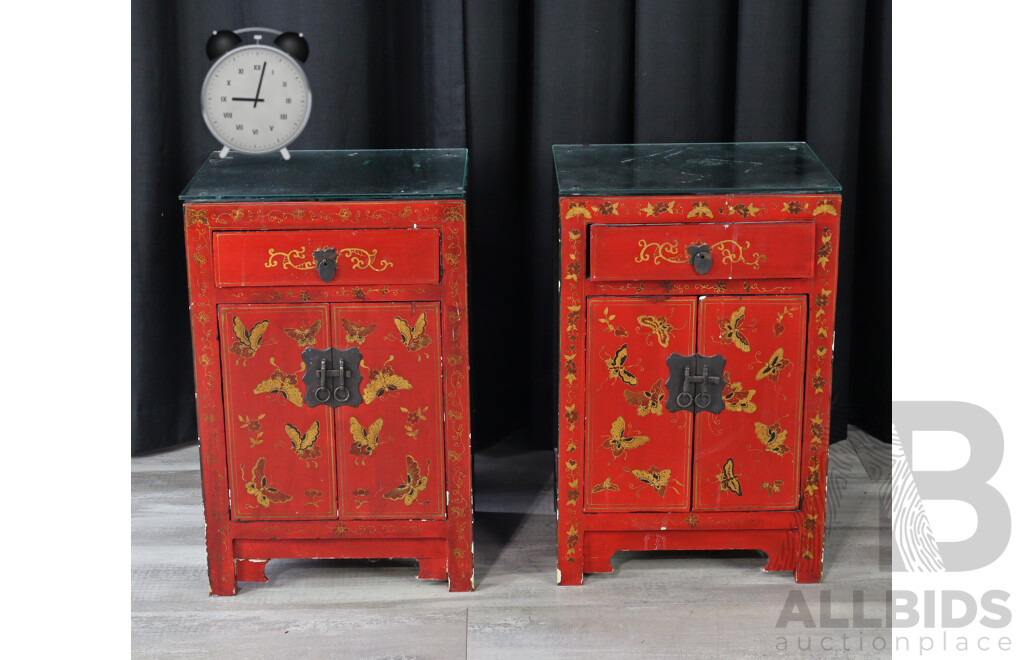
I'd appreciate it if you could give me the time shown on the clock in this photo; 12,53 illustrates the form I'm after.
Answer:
9,02
